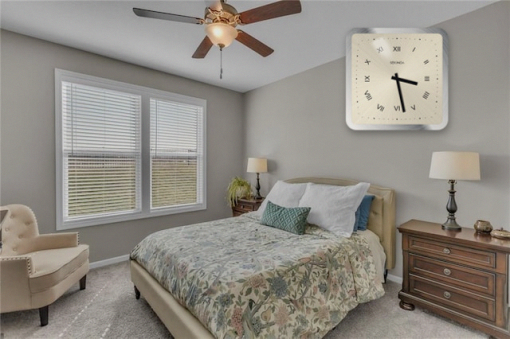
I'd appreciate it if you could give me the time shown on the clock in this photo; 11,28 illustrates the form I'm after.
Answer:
3,28
